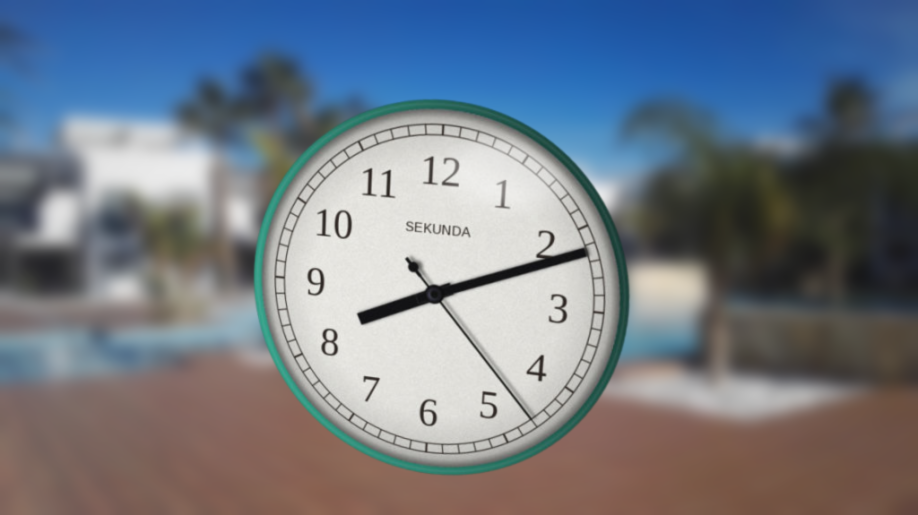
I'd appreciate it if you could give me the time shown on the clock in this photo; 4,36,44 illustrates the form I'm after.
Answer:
8,11,23
